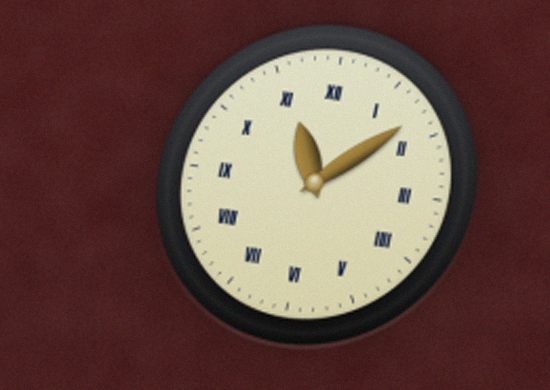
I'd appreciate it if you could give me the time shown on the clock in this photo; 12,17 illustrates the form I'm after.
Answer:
11,08
